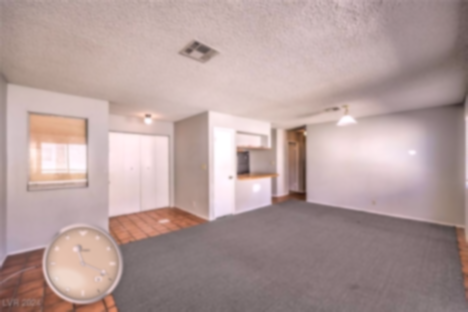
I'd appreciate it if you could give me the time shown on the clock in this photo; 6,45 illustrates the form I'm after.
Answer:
11,19
